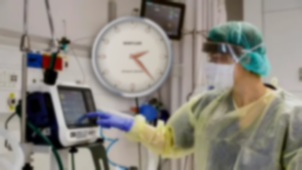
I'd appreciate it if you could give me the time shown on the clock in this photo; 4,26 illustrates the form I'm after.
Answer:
2,23
